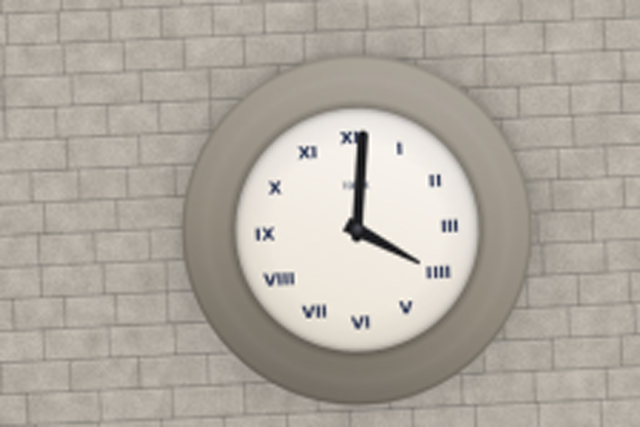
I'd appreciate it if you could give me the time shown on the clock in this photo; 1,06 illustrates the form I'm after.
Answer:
4,01
